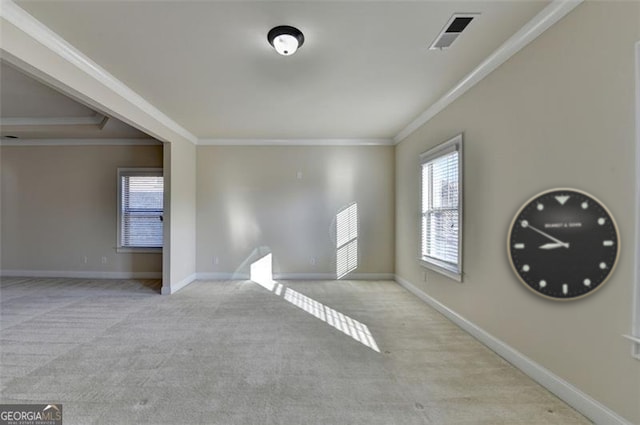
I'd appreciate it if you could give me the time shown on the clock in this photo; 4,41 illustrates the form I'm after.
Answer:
8,50
